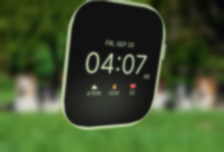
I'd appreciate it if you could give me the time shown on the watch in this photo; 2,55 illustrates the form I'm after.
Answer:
4,07
